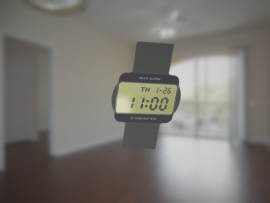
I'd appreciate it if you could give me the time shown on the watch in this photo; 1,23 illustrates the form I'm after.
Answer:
11,00
